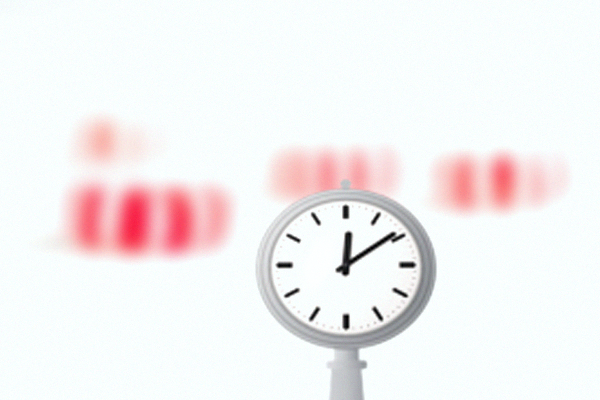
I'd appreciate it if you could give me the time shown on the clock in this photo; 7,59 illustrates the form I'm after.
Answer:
12,09
